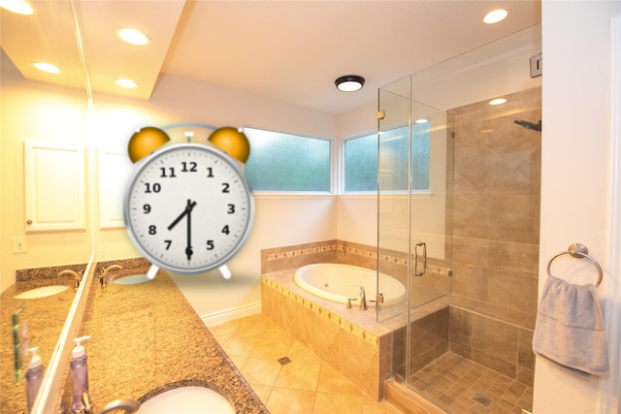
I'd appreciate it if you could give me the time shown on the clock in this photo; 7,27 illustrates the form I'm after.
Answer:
7,30
